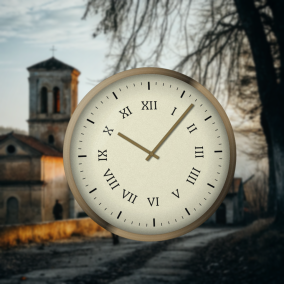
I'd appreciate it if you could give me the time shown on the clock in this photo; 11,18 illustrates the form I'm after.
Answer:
10,07
